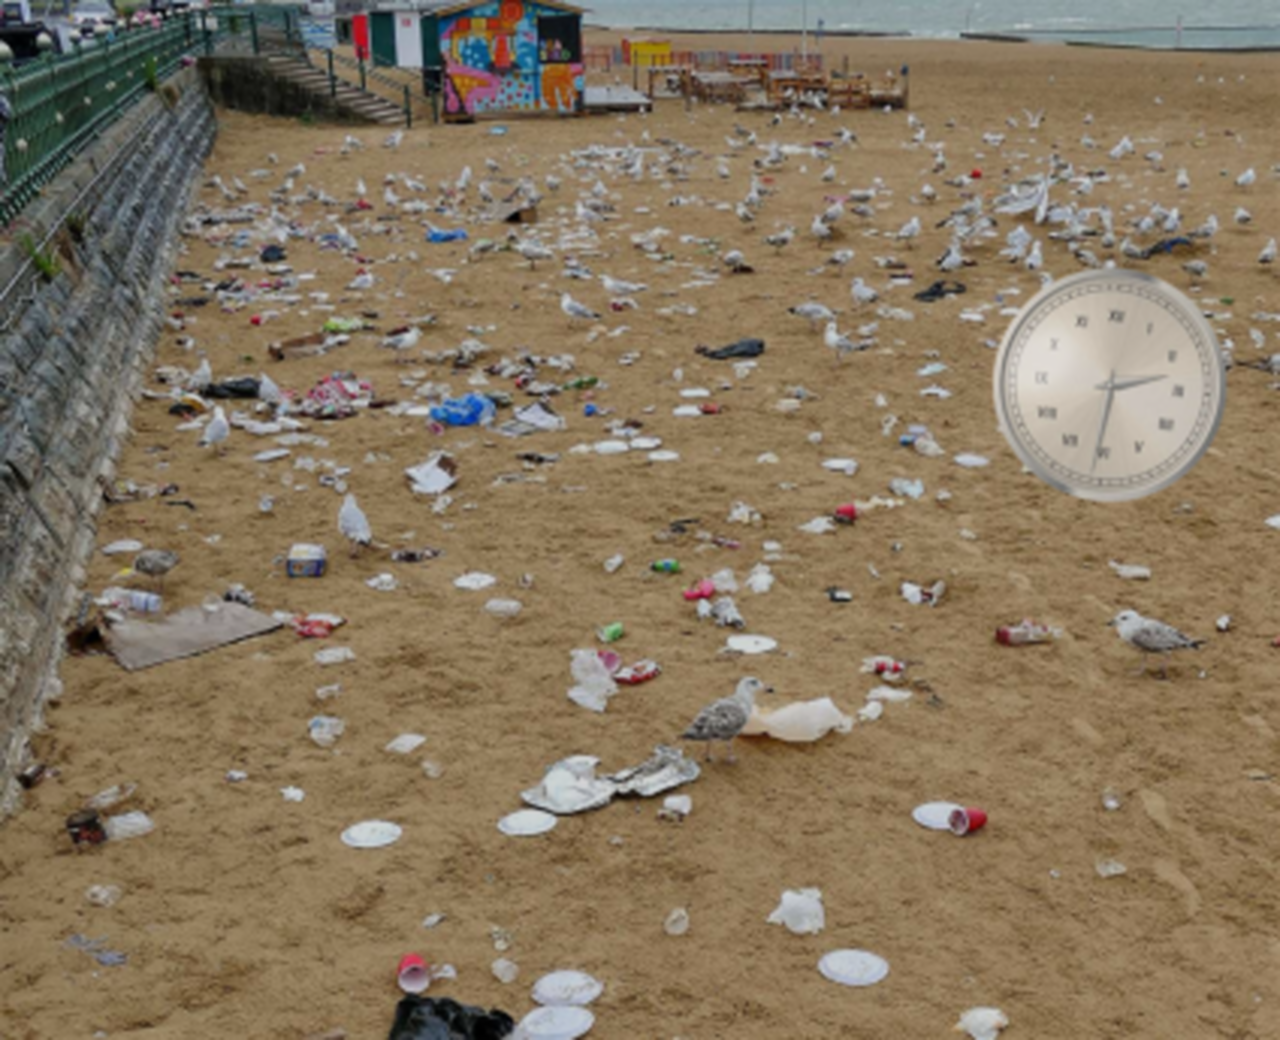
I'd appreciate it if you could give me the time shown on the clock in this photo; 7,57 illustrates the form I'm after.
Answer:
2,31
